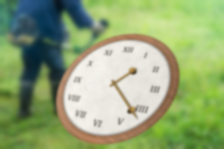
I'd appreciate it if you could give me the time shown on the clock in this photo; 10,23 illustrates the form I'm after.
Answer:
1,22
